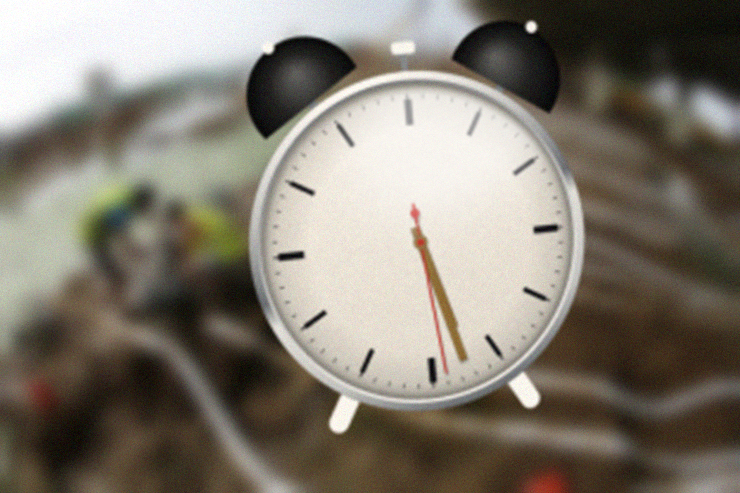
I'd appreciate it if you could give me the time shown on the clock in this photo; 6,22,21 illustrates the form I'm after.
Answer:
5,27,29
